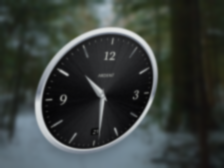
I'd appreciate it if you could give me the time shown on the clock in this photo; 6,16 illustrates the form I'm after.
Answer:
10,29
